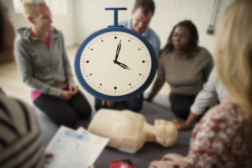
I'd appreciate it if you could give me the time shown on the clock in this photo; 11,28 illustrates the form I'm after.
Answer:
4,02
